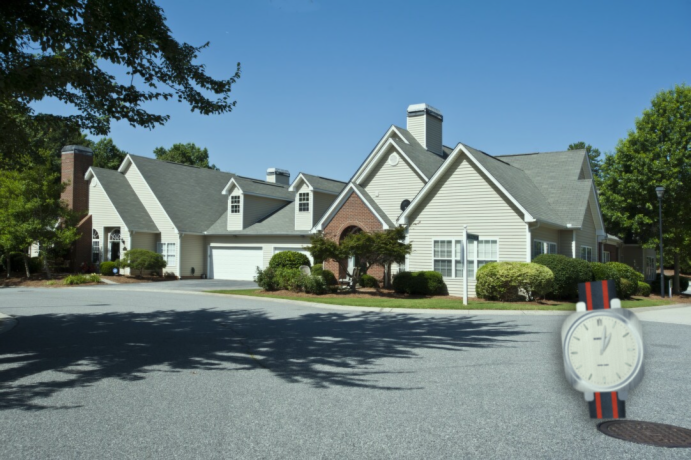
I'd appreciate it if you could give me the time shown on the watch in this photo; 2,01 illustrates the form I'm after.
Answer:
1,02
